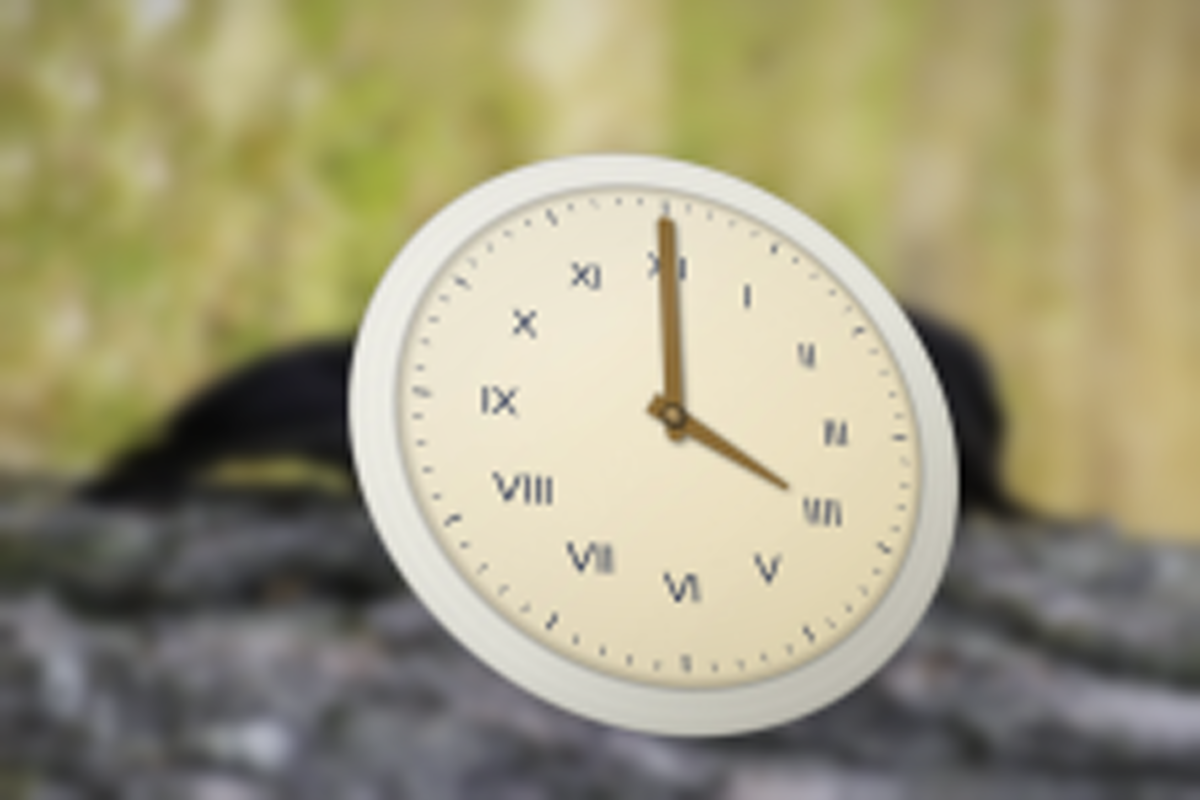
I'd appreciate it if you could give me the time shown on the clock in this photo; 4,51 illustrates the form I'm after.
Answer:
4,00
